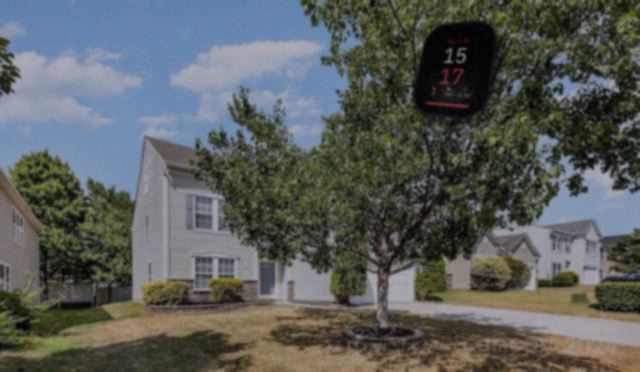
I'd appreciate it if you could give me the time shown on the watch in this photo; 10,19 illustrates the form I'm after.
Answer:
15,17
